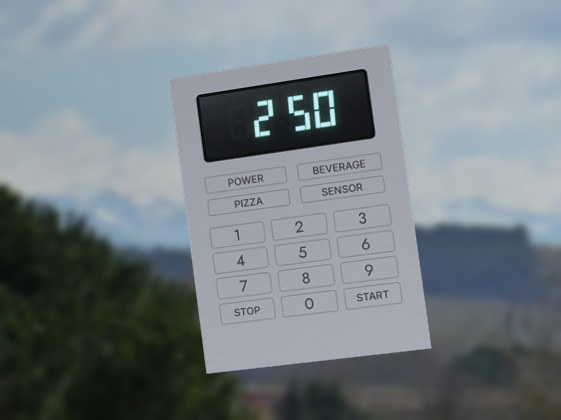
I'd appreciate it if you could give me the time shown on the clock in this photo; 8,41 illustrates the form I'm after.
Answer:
2,50
